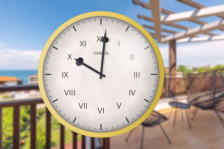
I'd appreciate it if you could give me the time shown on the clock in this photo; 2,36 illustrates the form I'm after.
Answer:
10,01
